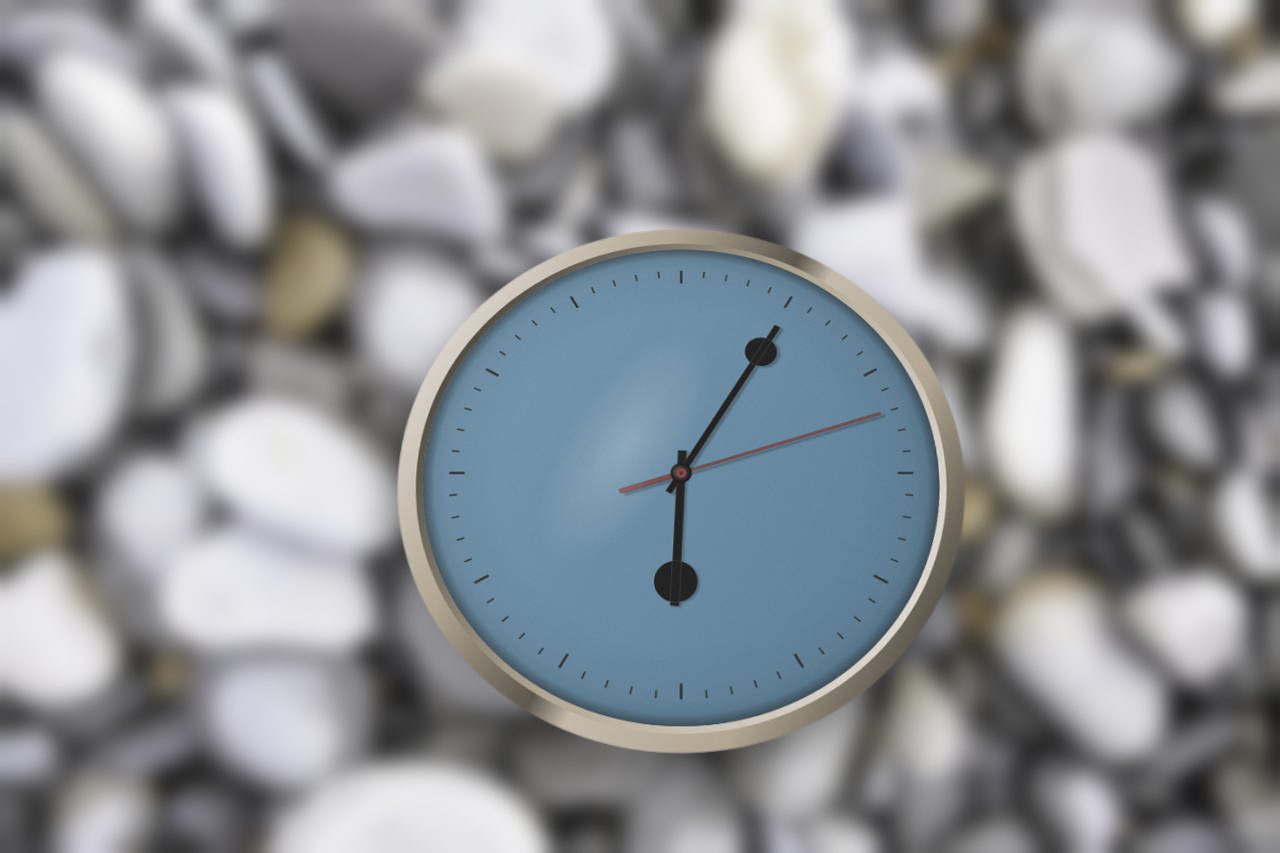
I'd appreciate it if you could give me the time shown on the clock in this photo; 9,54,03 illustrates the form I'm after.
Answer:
6,05,12
